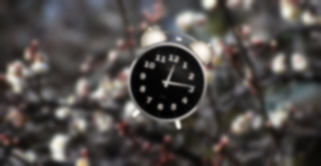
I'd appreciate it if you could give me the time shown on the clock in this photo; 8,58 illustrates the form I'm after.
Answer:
12,14
